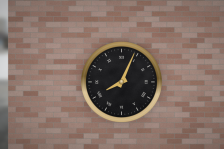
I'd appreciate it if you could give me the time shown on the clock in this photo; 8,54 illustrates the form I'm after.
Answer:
8,04
